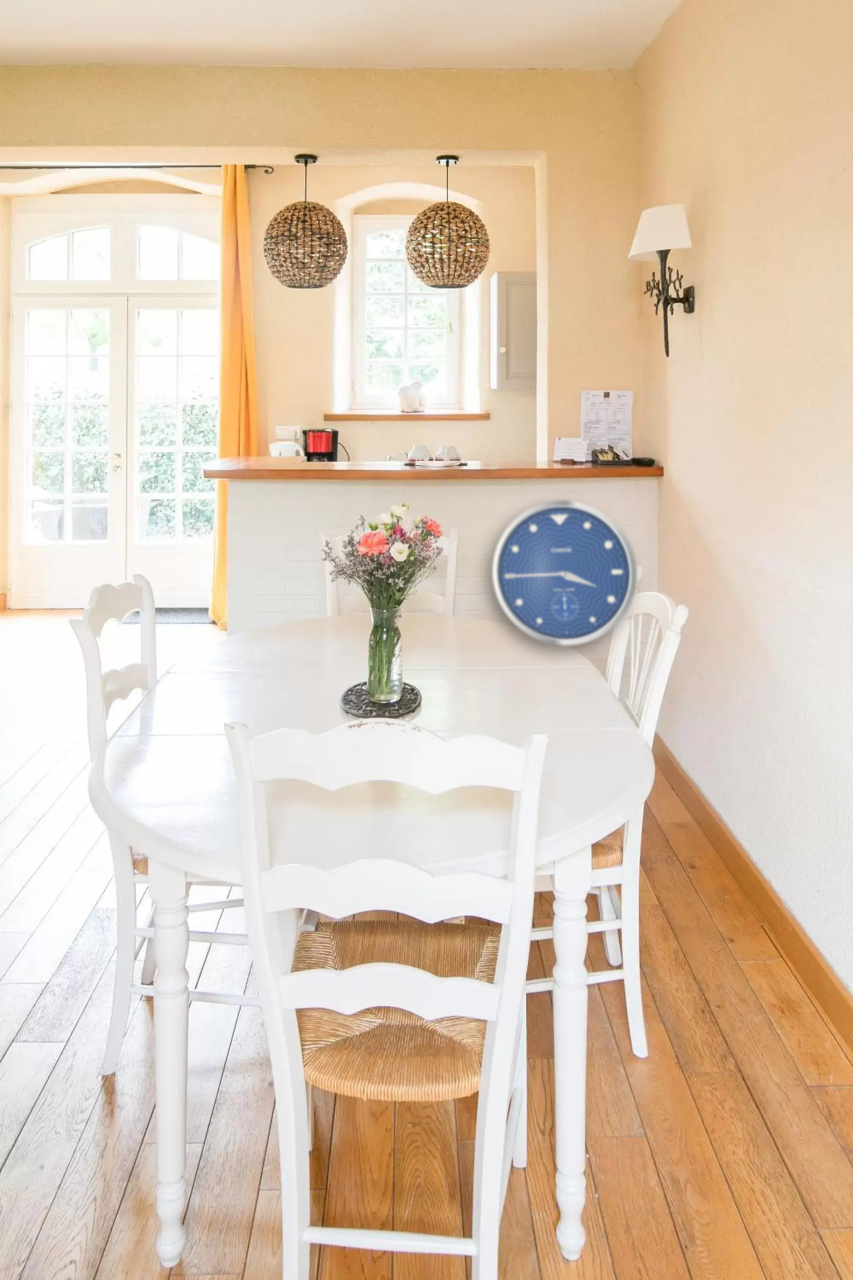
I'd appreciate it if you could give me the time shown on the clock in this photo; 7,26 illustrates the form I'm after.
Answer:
3,45
